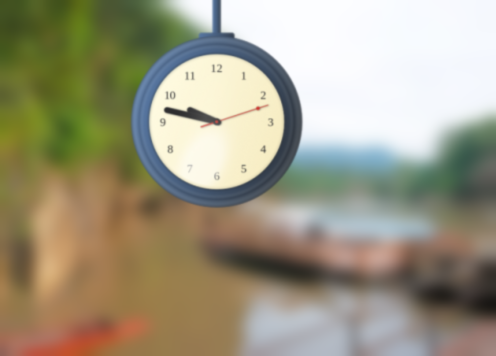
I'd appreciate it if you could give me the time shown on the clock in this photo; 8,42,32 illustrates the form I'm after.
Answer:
9,47,12
